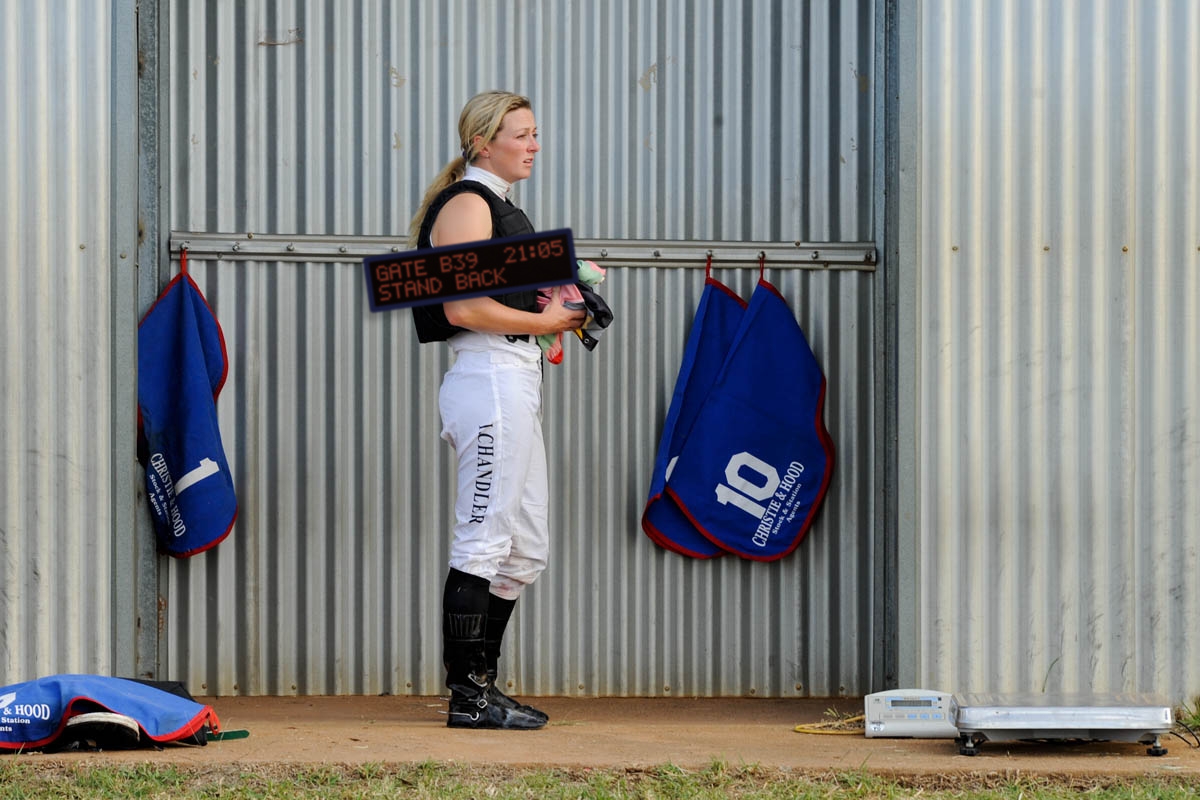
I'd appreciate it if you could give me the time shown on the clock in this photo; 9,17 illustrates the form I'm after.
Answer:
21,05
